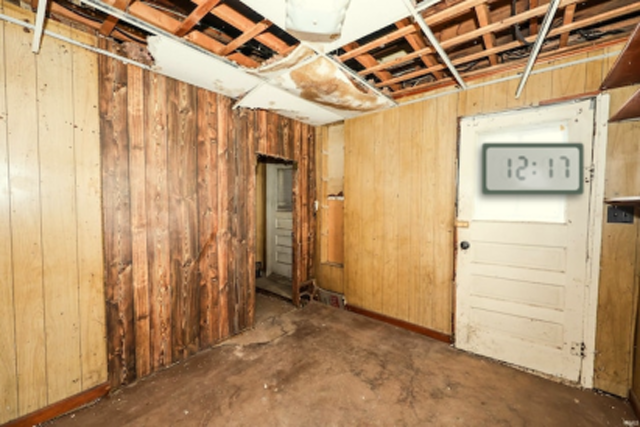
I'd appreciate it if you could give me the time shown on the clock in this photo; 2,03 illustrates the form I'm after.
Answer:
12,17
